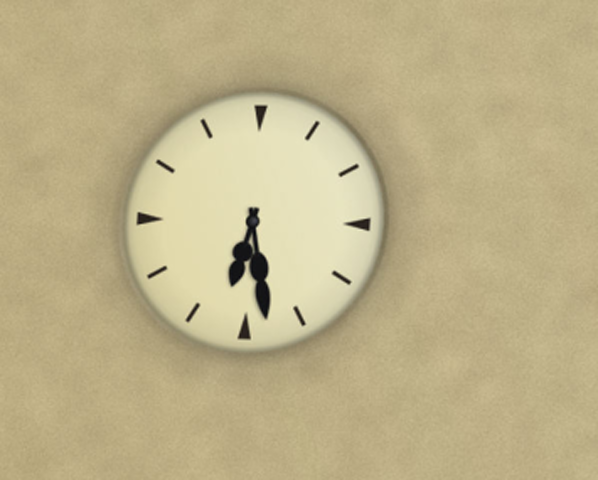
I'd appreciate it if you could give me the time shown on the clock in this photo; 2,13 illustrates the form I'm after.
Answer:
6,28
